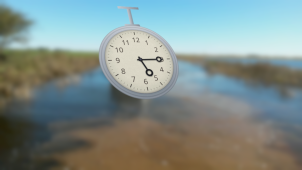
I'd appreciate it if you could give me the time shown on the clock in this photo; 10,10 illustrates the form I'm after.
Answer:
5,15
